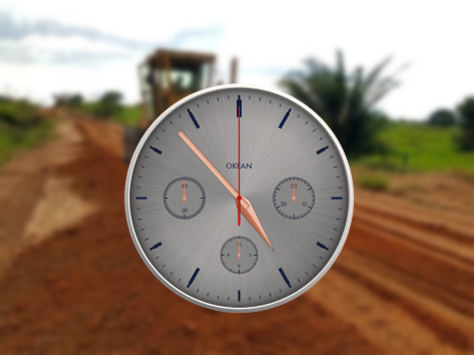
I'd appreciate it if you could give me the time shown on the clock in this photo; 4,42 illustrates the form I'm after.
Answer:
4,53
